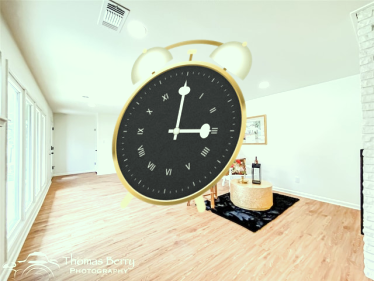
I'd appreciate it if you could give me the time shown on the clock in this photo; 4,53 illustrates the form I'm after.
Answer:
3,00
